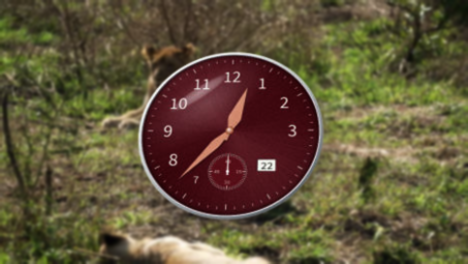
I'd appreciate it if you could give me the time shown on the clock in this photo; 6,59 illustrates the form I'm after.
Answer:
12,37
